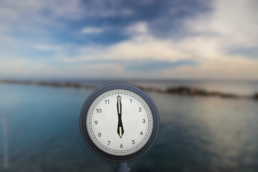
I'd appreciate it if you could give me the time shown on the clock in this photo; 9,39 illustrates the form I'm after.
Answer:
6,00
